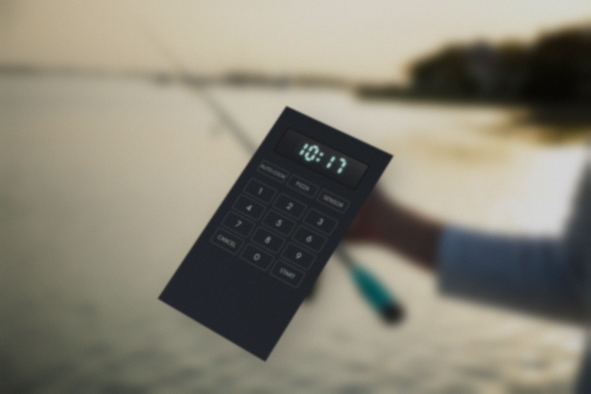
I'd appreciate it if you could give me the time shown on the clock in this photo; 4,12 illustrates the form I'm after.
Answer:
10,17
